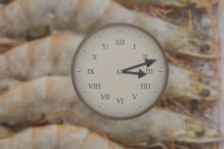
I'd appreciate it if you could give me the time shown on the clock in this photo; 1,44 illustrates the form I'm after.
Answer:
3,12
